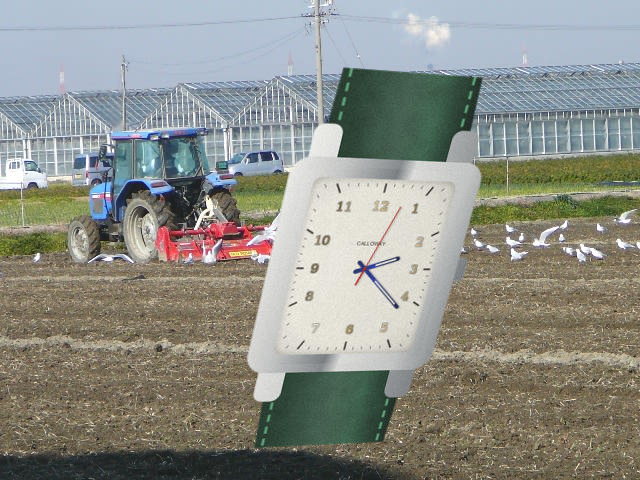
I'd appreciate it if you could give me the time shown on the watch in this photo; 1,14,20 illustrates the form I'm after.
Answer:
2,22,03
